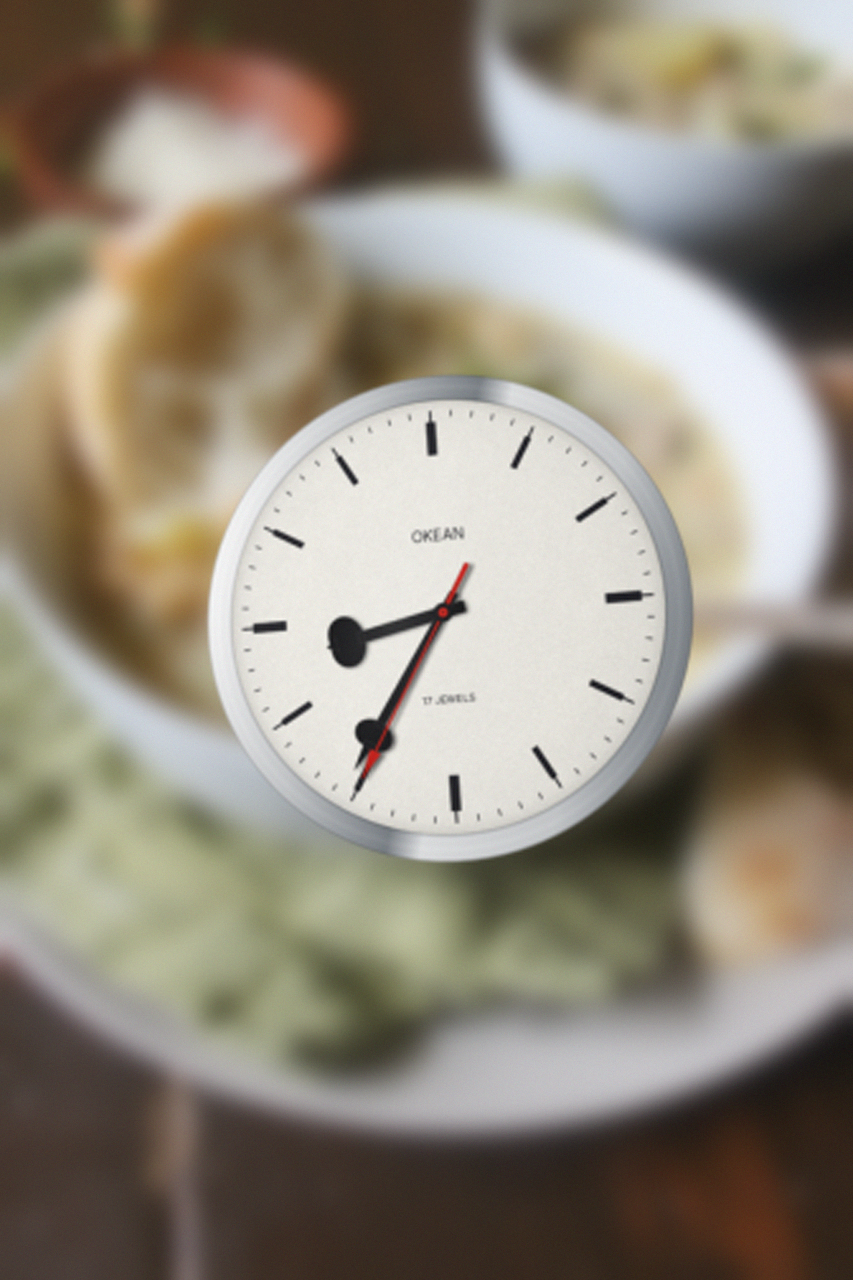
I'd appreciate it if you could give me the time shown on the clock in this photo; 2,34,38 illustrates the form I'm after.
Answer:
8,35,35
